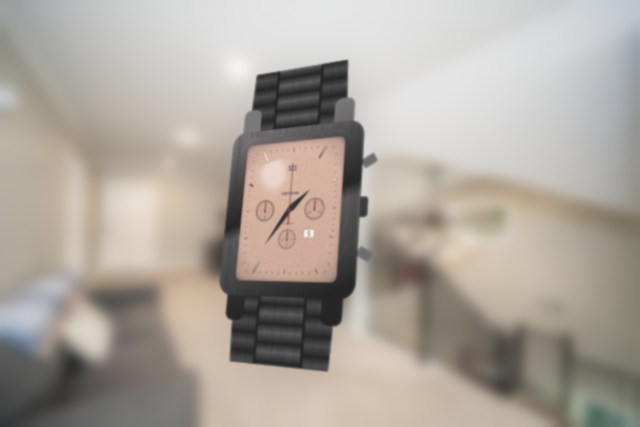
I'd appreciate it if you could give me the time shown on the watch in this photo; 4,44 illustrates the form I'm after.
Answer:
1,36
